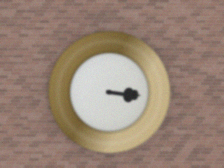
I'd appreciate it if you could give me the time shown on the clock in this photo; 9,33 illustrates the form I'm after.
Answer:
3,16
